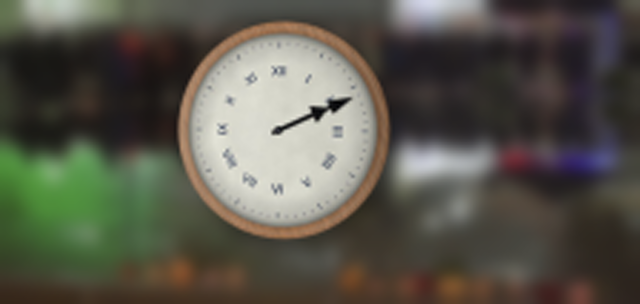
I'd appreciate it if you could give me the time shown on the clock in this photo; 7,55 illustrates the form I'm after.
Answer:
2,11
